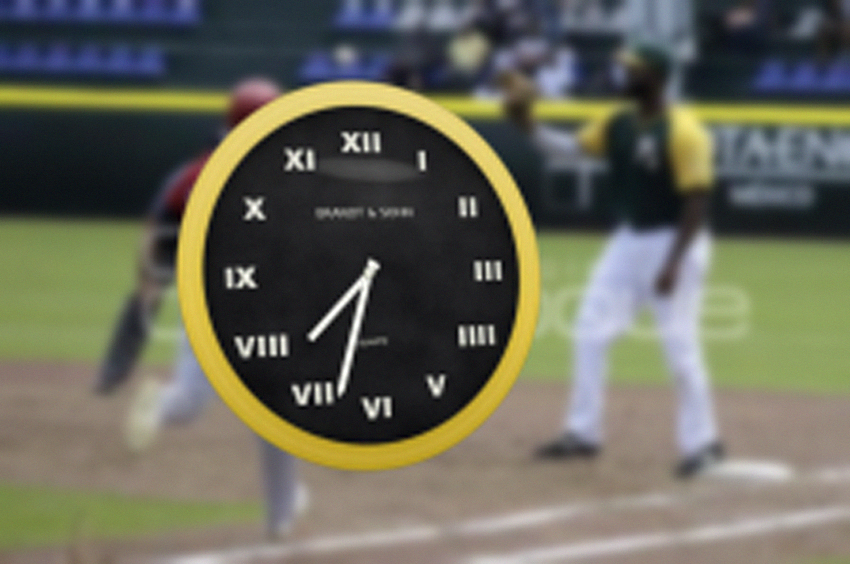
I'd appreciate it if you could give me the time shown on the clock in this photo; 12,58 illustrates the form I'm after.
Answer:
7,33
